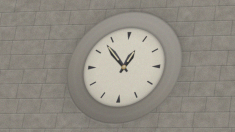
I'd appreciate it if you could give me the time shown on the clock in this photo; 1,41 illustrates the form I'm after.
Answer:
12,53
